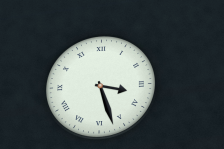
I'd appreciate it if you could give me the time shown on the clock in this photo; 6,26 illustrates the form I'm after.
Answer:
3,27
